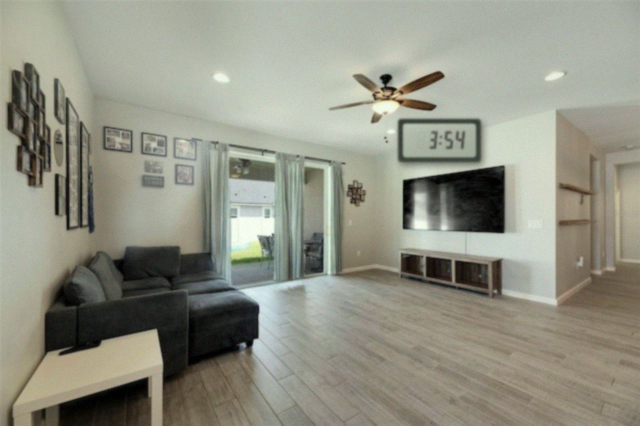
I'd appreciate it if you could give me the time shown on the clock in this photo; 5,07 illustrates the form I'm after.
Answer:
3,54
